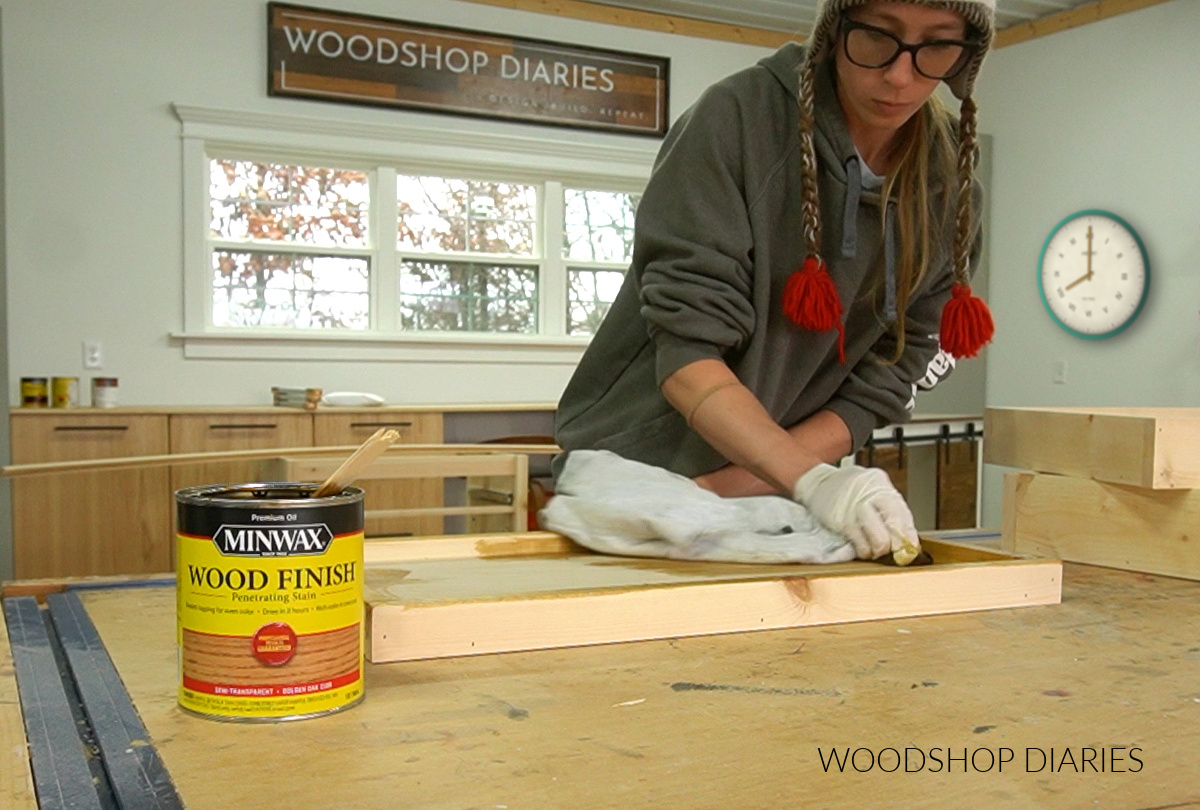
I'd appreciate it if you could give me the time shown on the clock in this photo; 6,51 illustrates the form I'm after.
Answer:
8,00
